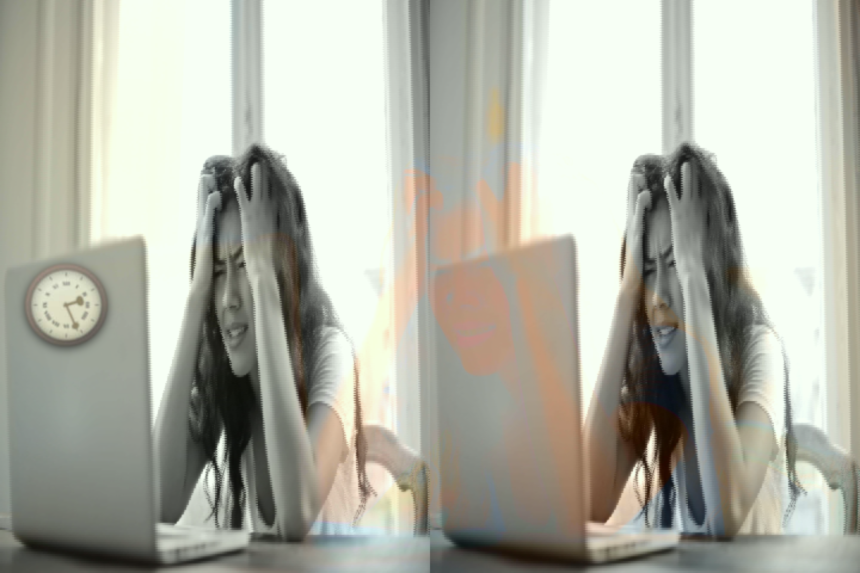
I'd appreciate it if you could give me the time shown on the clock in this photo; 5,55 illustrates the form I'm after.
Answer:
2,26
